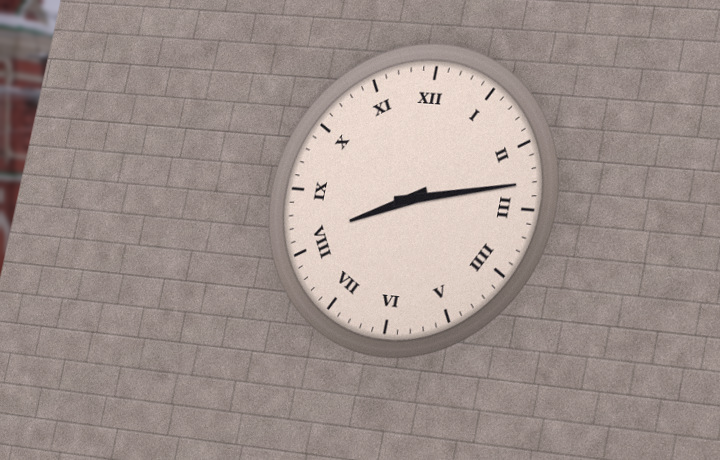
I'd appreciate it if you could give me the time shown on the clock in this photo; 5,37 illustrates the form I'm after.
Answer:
8,13
